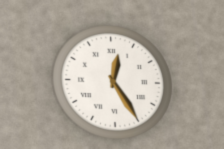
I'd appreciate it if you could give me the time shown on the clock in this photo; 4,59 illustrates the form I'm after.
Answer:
12,25
